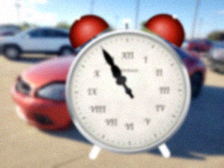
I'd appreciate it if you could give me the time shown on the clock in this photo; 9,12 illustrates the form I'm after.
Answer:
10,55
